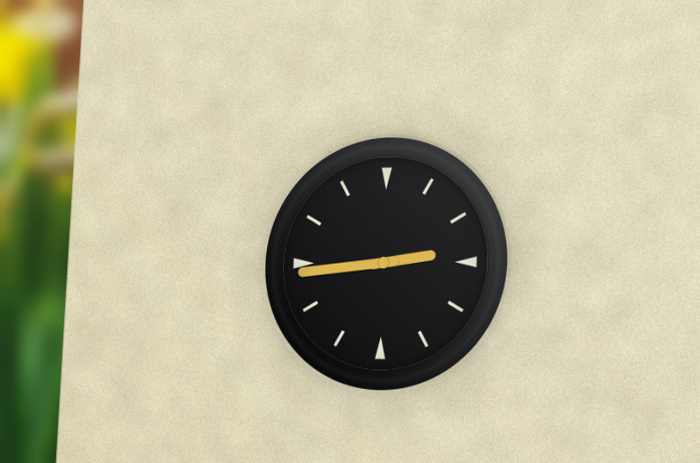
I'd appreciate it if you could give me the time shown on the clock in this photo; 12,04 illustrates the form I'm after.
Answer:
2,44
